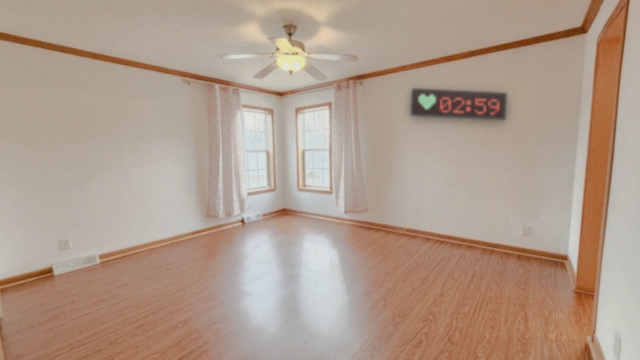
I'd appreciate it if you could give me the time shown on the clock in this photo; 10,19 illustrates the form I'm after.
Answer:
2,59
